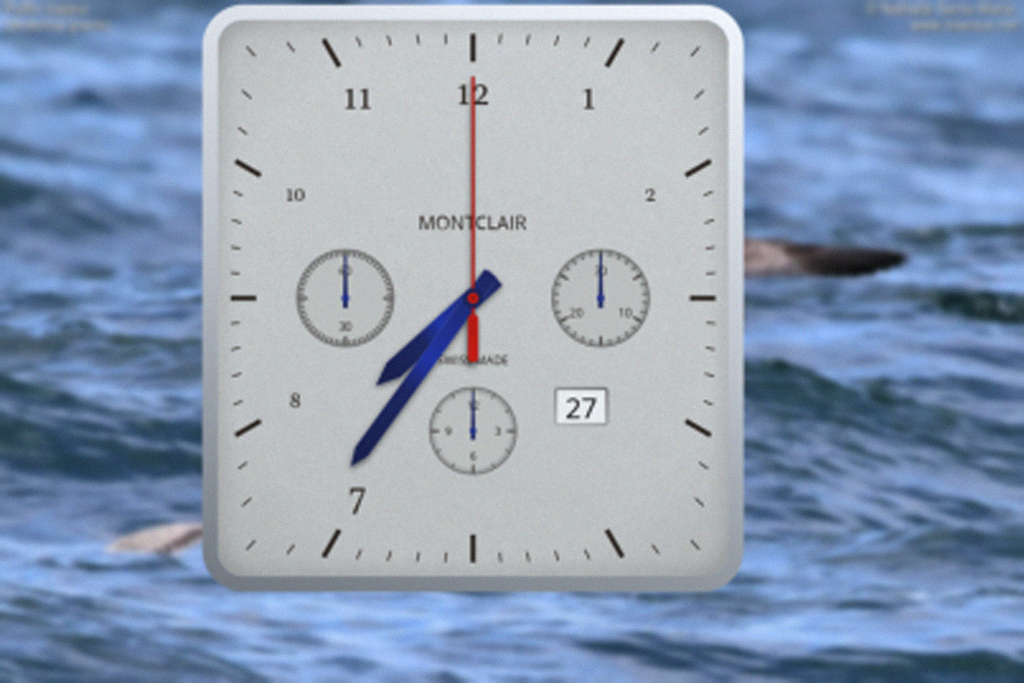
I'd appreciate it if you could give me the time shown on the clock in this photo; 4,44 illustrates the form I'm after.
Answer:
7,36
